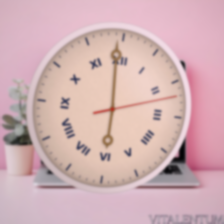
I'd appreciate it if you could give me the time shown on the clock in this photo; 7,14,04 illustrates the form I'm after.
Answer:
5,59,12
